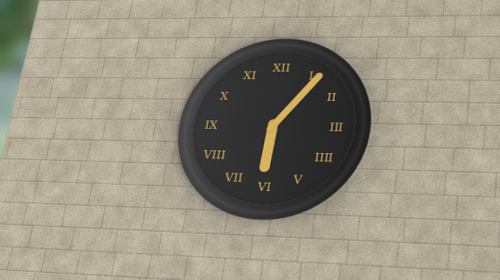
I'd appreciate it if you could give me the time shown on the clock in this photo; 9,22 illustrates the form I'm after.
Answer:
6,06
